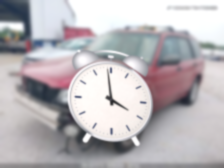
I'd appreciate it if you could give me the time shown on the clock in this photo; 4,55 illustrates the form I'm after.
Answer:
3,59
